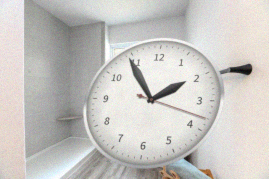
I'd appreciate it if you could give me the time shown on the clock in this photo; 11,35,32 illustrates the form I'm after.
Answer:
1,54,18
